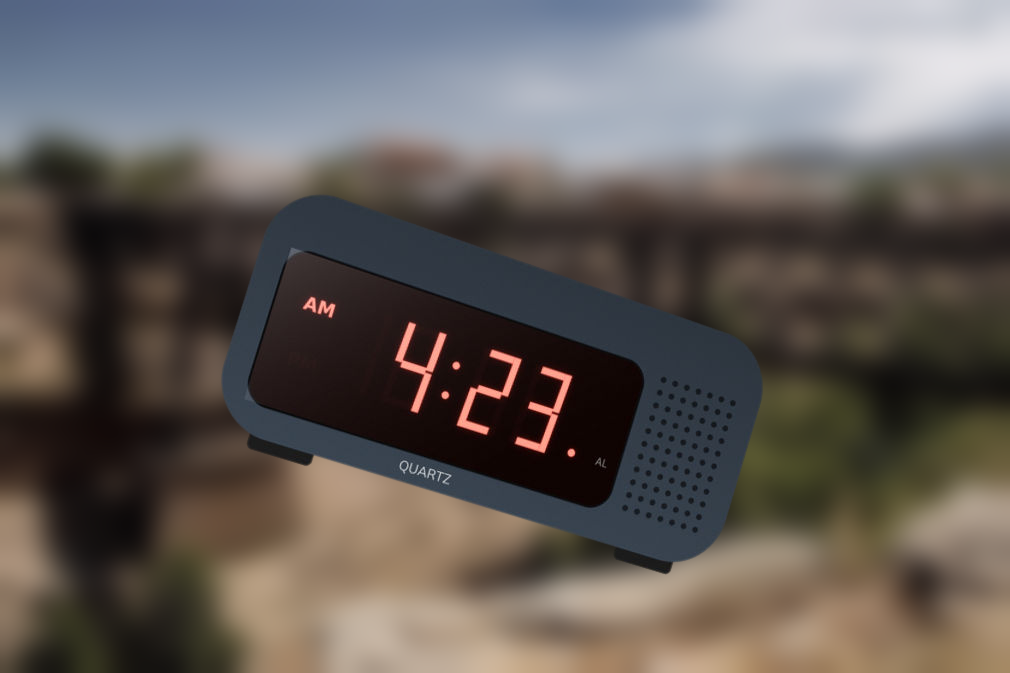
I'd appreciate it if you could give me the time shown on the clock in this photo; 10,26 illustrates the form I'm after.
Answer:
4,23
